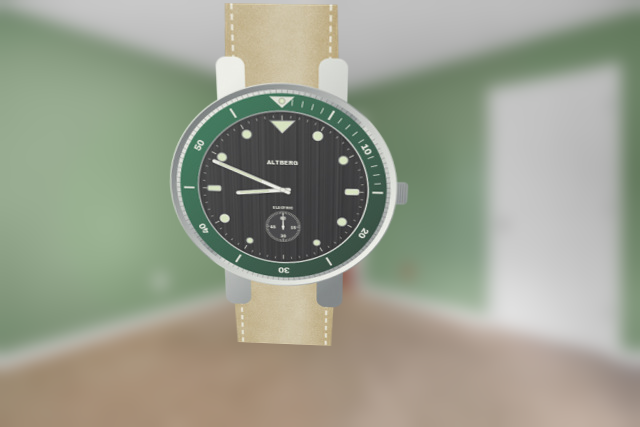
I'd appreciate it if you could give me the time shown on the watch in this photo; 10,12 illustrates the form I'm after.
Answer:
8,49
